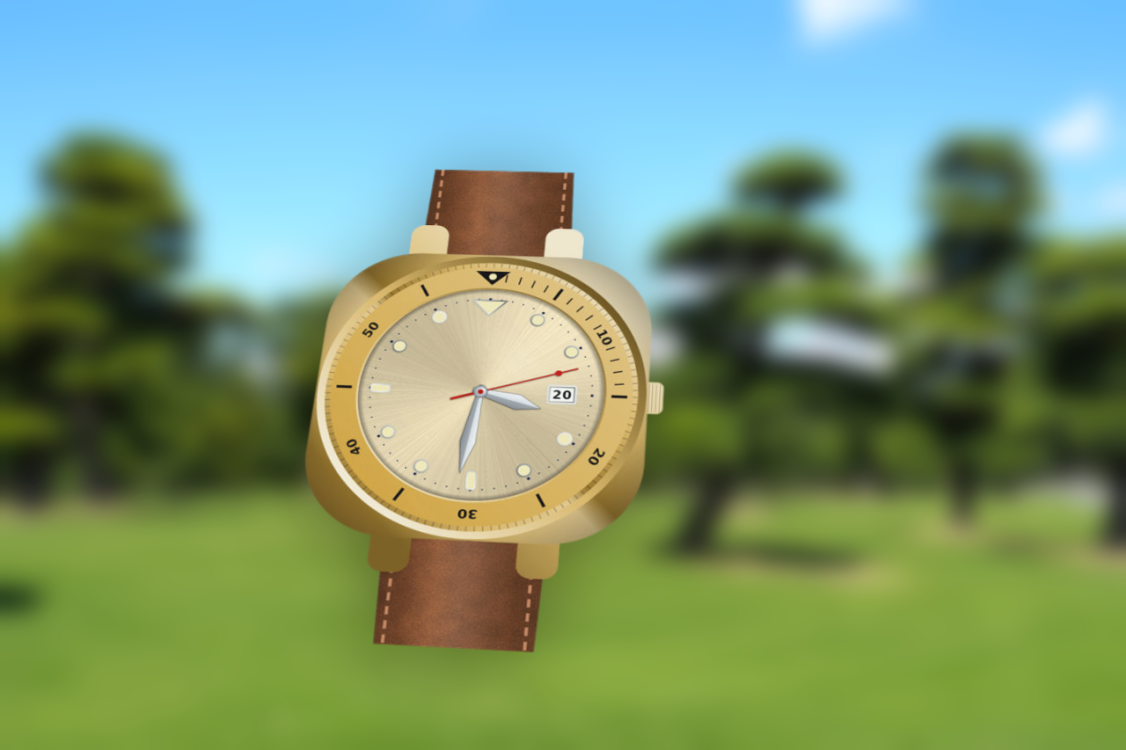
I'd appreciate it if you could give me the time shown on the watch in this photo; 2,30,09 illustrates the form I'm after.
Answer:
3,31,12
